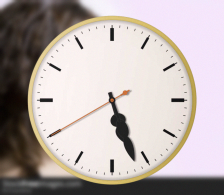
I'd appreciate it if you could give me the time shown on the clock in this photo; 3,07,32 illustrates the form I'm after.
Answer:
5,26,40
